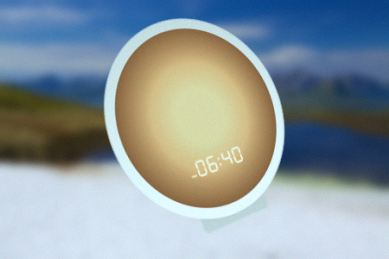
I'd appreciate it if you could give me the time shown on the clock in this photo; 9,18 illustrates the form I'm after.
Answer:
6,40
